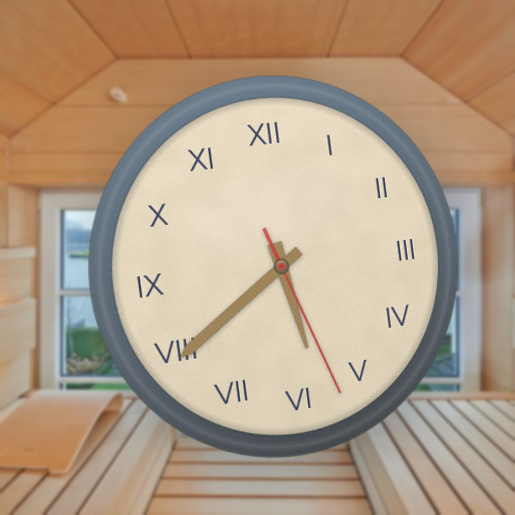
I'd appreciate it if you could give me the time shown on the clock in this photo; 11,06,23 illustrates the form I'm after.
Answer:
5,39,27
